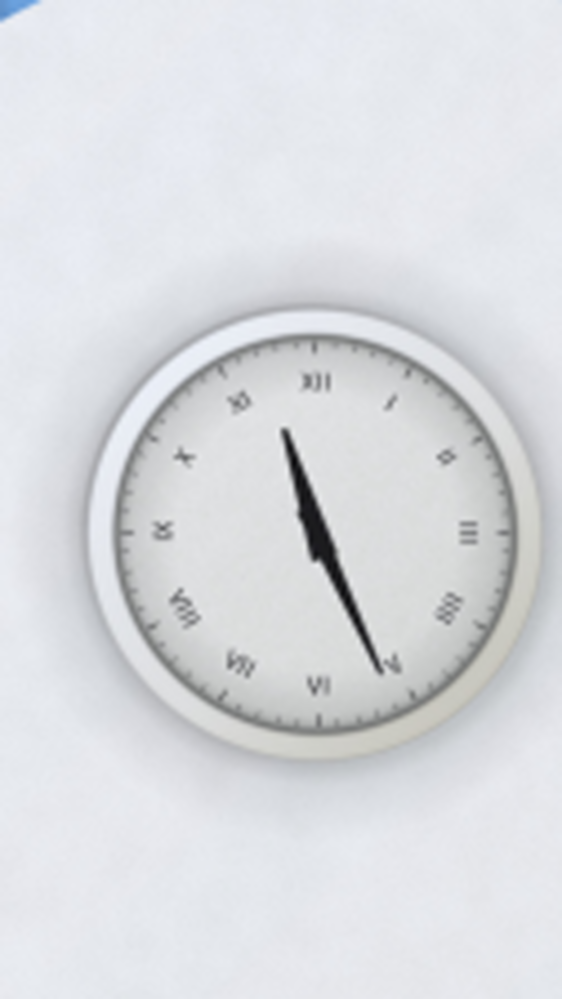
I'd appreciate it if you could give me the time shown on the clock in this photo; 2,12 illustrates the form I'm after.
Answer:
11,26
